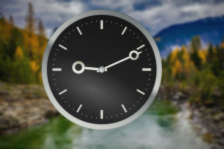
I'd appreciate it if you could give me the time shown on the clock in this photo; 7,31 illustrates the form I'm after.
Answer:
9,11
